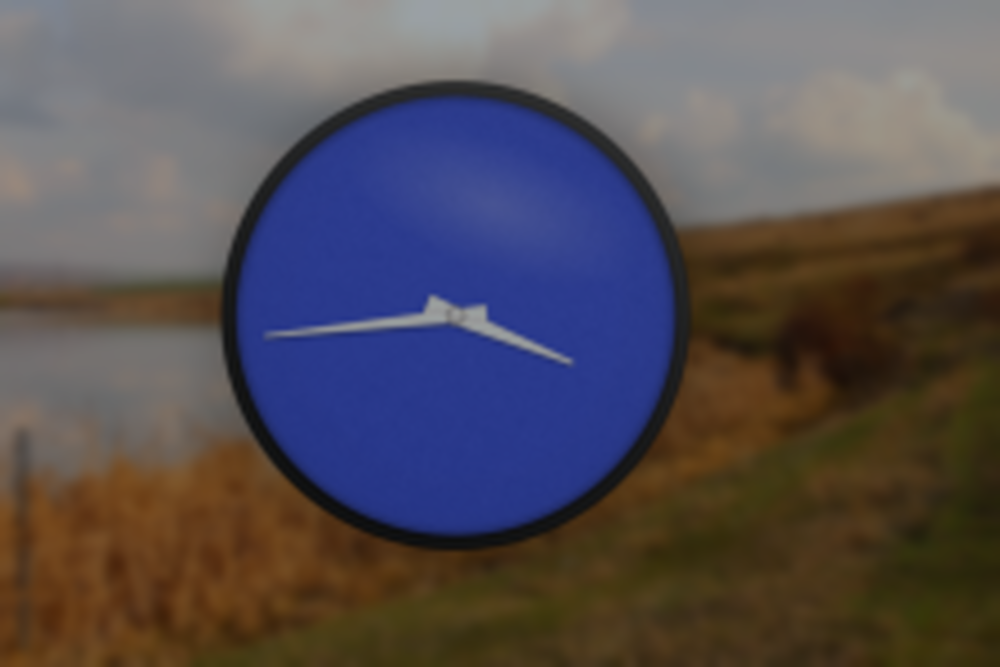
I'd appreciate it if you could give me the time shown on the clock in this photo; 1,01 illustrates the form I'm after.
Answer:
3,44
